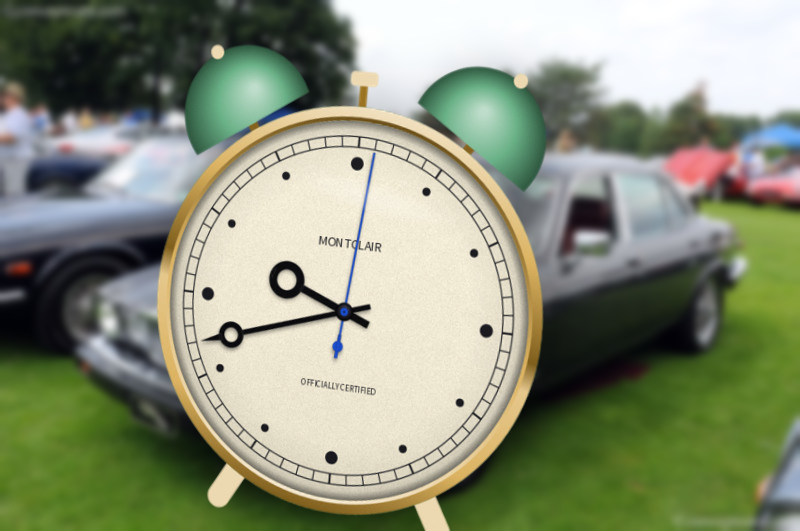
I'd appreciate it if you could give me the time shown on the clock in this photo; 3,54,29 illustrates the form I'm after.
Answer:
9,42,01
